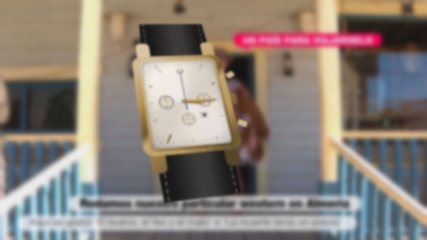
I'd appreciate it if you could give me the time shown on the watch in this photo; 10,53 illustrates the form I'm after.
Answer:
3,15
